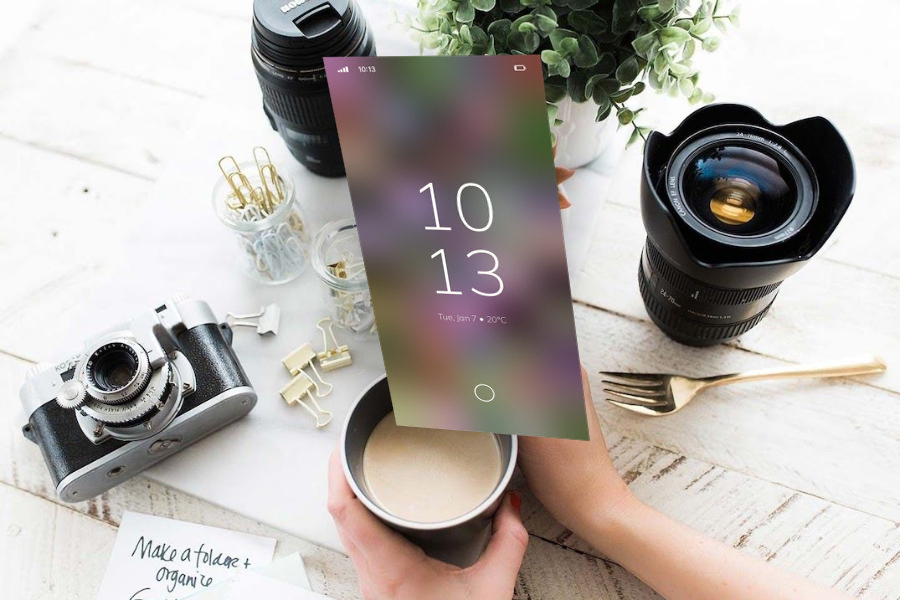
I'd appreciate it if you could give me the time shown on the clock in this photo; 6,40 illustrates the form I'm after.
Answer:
10,13
